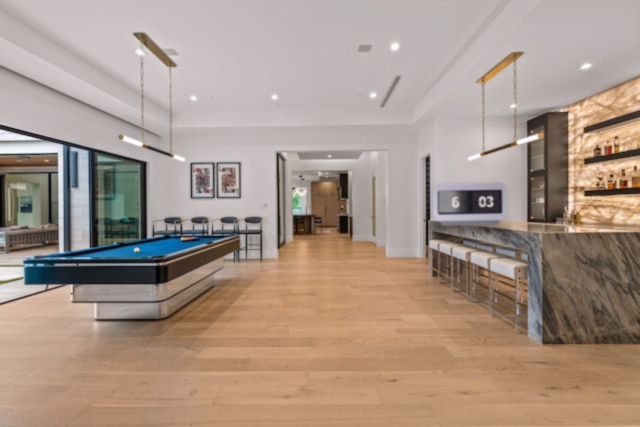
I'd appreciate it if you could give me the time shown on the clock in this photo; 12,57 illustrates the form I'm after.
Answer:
6,03
